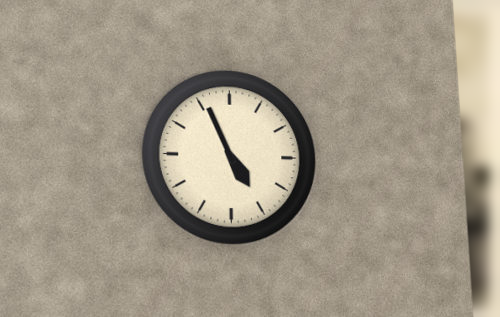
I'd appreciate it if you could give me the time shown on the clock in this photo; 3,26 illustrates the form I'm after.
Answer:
4,56
